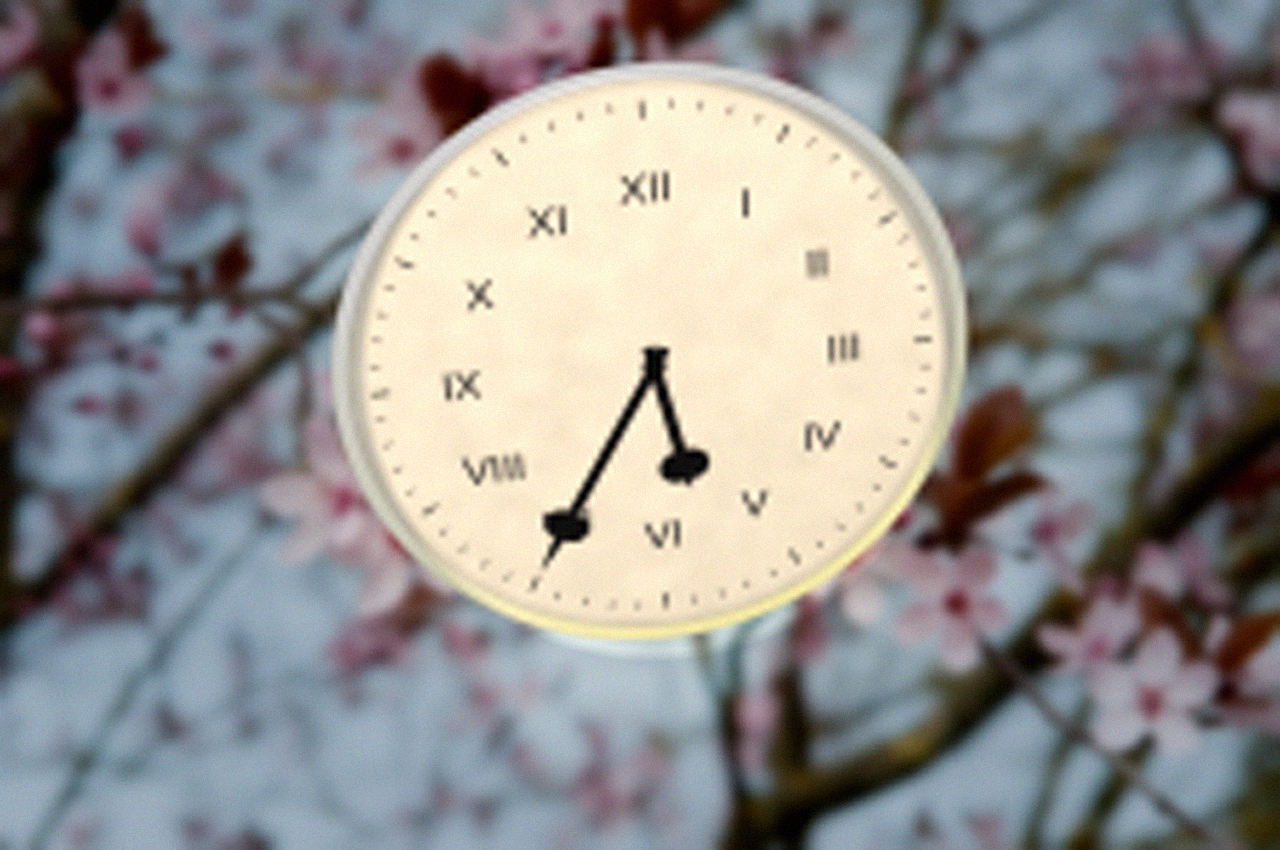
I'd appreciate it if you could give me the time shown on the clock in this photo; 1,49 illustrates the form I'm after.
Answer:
5,35
